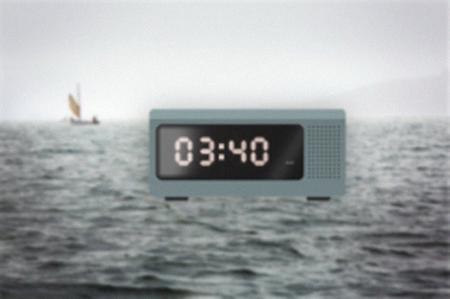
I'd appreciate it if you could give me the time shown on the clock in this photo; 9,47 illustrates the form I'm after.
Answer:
3,40
